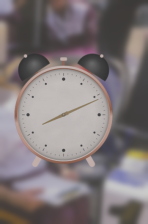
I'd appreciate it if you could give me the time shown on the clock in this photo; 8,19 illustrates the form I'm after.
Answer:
8,11
